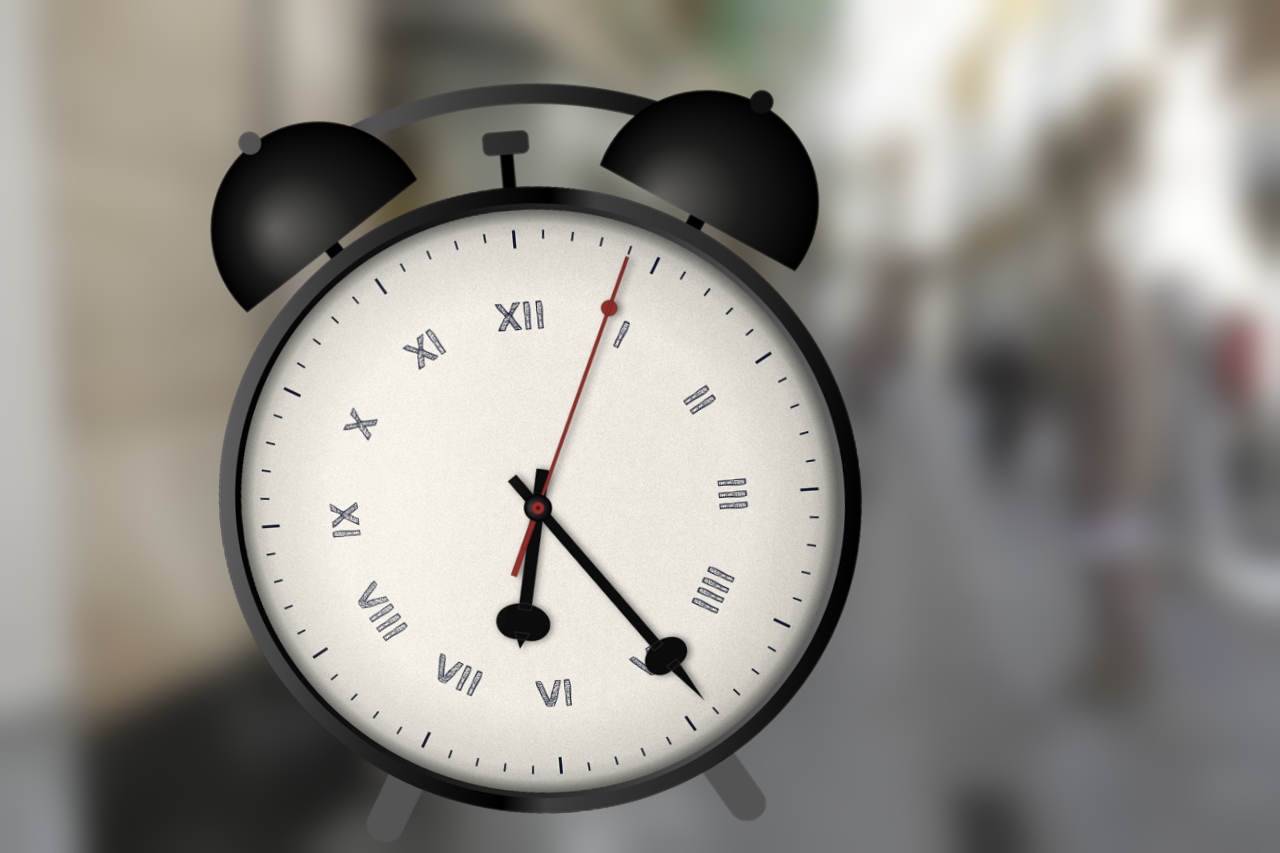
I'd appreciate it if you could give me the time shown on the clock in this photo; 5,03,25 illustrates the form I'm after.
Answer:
6,24,04
